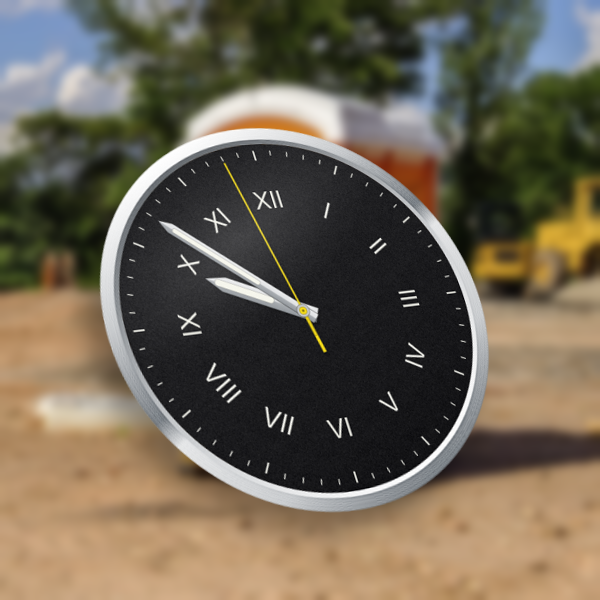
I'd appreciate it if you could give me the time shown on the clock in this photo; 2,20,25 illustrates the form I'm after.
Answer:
9,51,58
